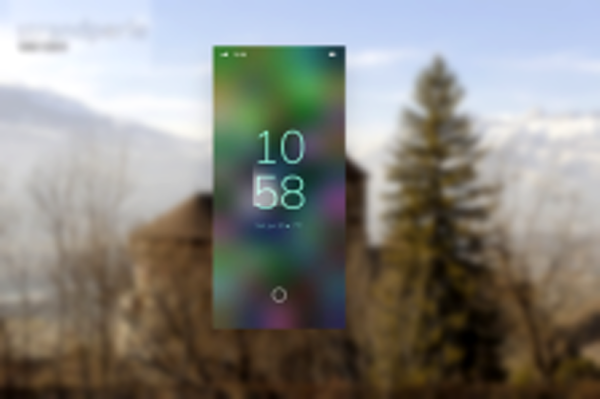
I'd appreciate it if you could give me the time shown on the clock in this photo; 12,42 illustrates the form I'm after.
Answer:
10,58
